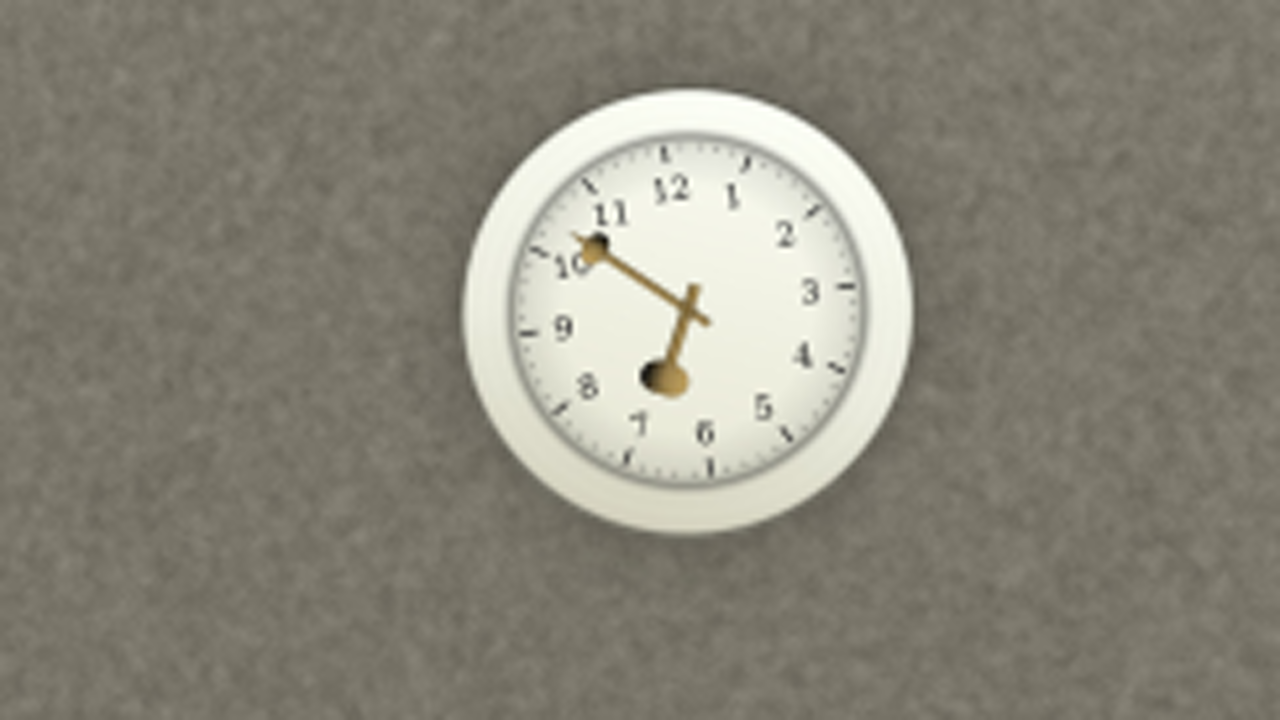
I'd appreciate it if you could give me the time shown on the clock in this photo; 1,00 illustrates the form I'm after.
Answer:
6,52
